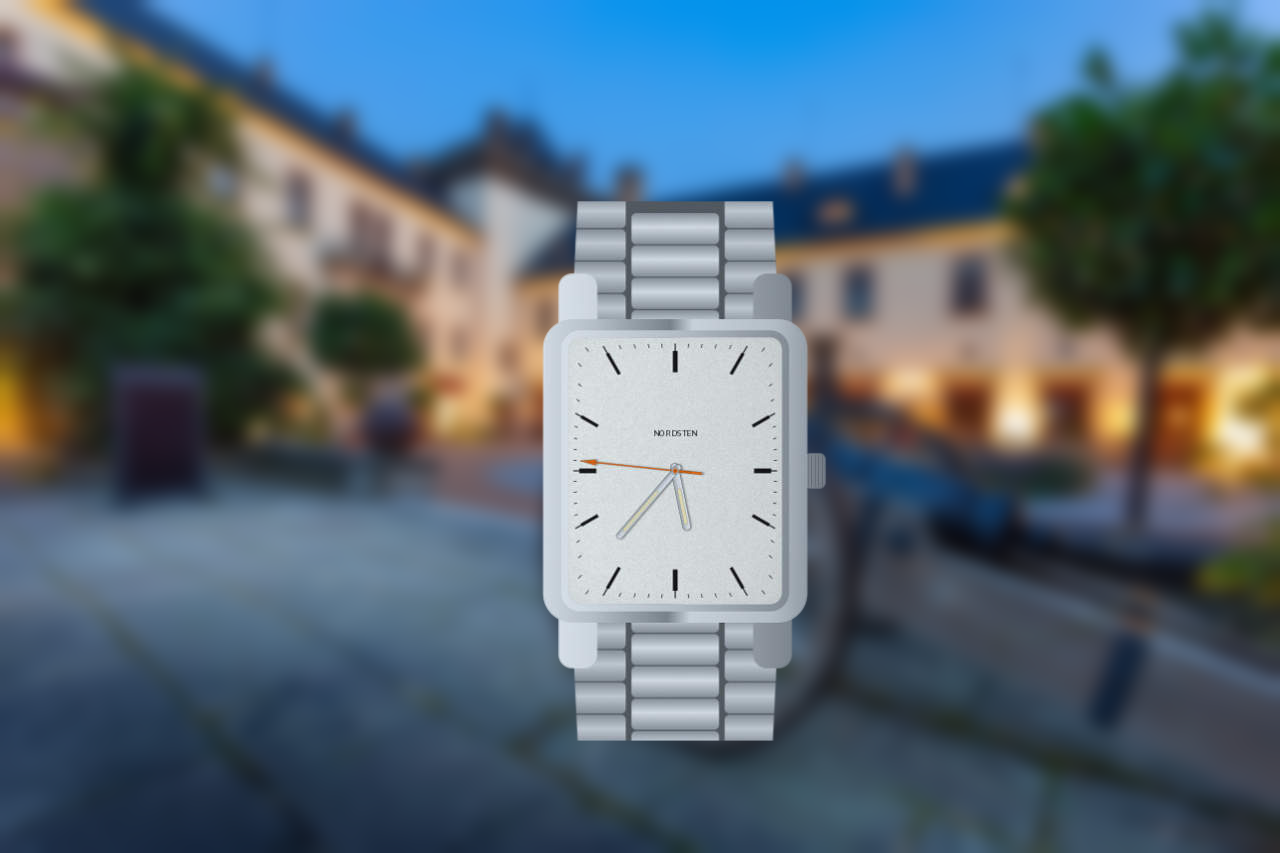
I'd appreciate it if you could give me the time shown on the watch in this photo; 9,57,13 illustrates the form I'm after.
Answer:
5,36,46
